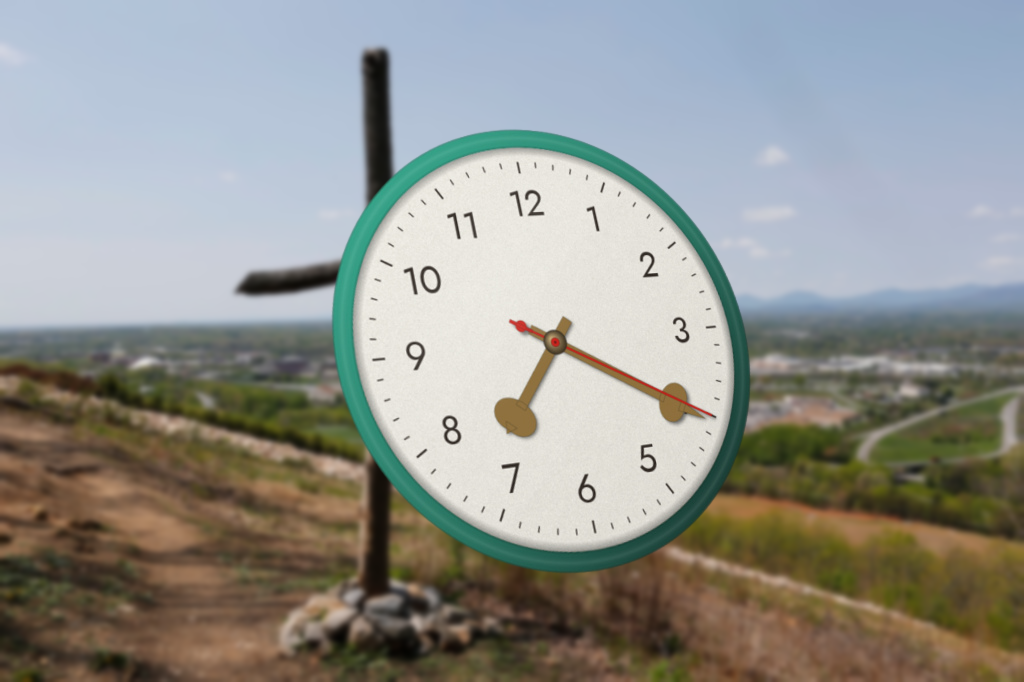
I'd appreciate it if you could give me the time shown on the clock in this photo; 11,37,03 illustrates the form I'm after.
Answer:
7,20,20
